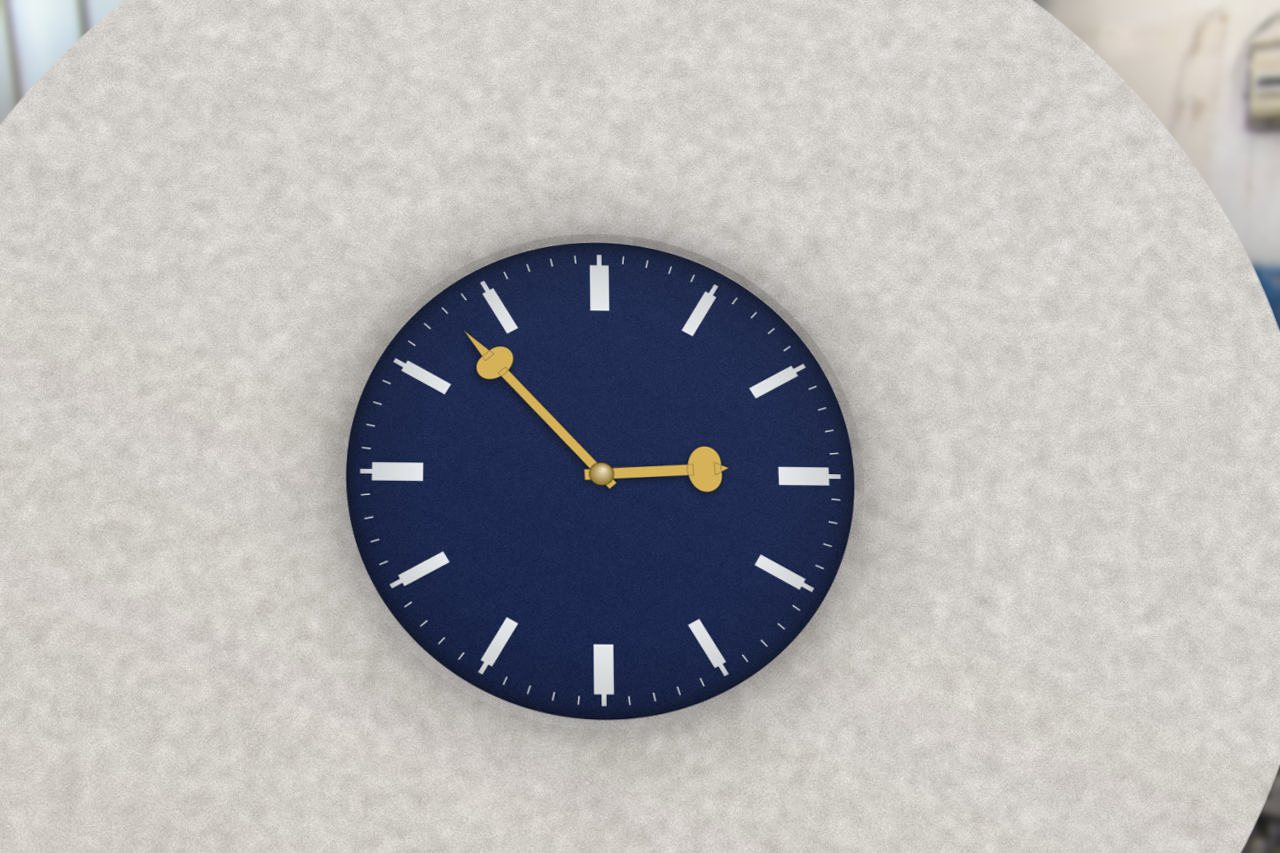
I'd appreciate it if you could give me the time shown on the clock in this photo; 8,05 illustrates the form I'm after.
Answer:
2,53
